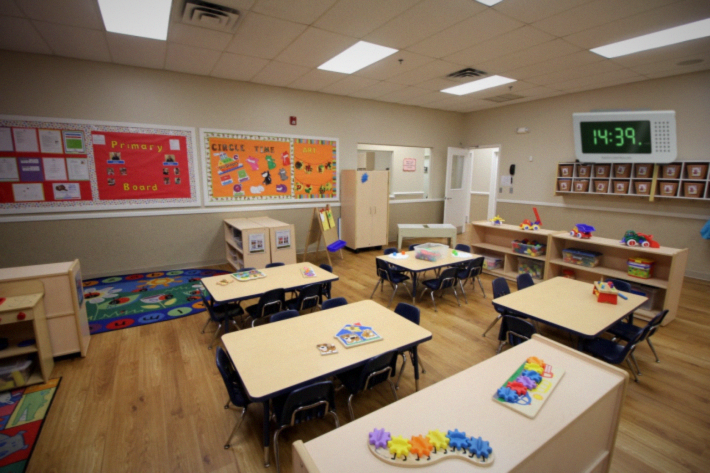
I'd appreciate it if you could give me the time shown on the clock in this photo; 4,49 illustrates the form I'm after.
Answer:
14,39
